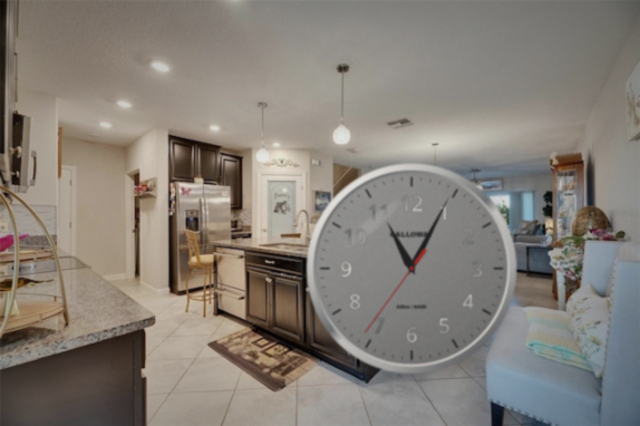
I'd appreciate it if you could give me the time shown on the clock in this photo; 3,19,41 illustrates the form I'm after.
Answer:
11,04,36
